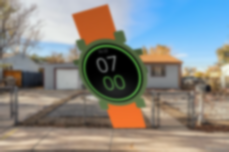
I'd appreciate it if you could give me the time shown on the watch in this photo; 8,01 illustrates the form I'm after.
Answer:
7,00
